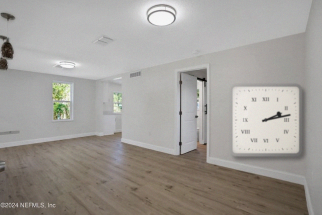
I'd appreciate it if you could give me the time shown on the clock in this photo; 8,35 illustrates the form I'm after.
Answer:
2,13
